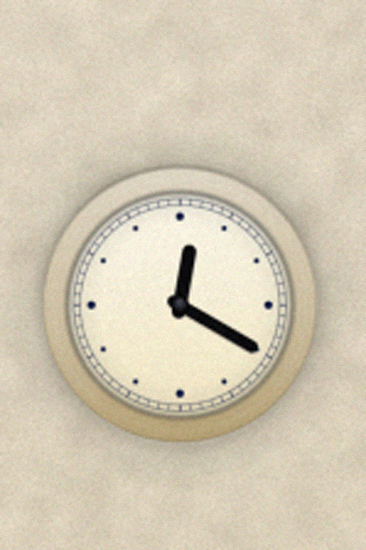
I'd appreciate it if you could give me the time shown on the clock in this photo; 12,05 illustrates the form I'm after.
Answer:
12,20
